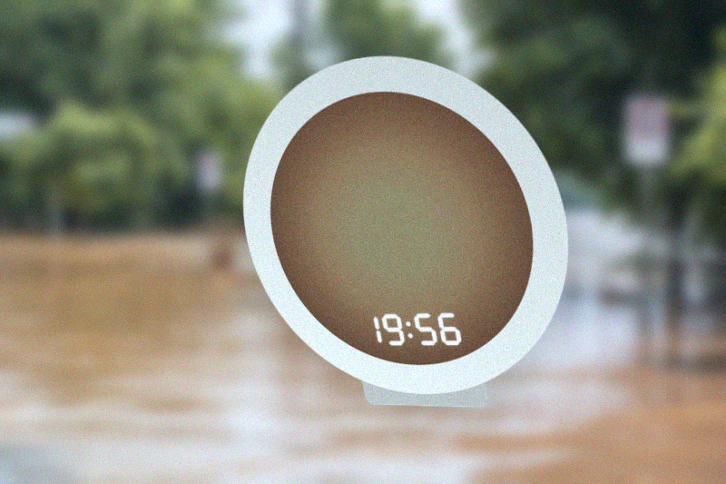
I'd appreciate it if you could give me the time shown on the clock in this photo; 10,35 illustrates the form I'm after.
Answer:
19,56
